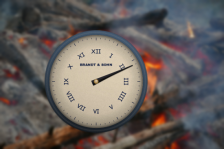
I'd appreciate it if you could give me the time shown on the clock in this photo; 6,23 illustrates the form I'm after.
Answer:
2,11
